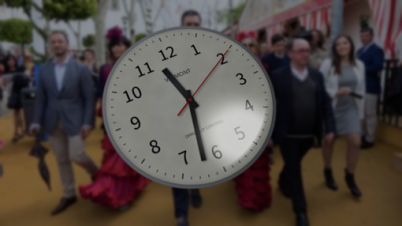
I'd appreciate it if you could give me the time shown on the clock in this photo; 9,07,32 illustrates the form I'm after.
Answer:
11,32,10
